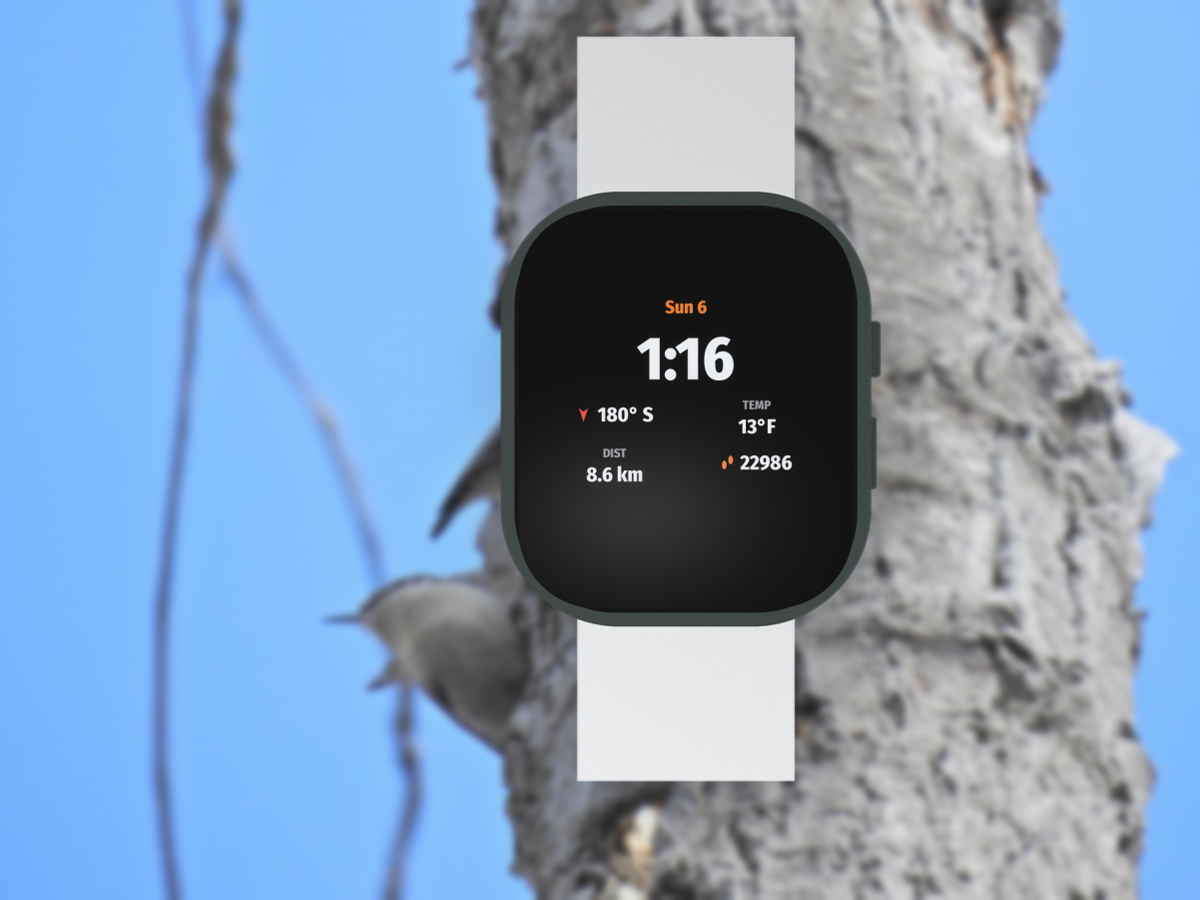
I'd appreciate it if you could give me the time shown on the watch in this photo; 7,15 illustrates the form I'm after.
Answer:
1,16
